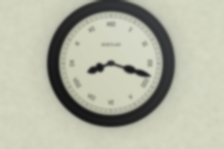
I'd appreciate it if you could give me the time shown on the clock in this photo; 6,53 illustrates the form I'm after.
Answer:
8,18
